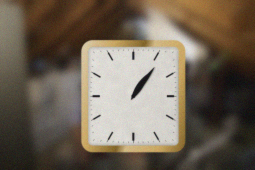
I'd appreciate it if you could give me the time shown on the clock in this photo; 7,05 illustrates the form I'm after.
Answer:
1,06
